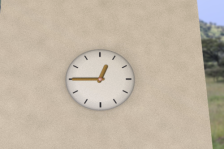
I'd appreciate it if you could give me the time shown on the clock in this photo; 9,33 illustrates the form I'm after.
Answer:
12,45
